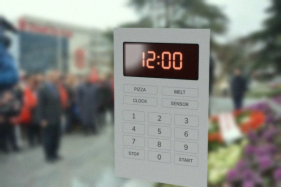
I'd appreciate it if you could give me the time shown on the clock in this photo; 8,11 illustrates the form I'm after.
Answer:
12,00
